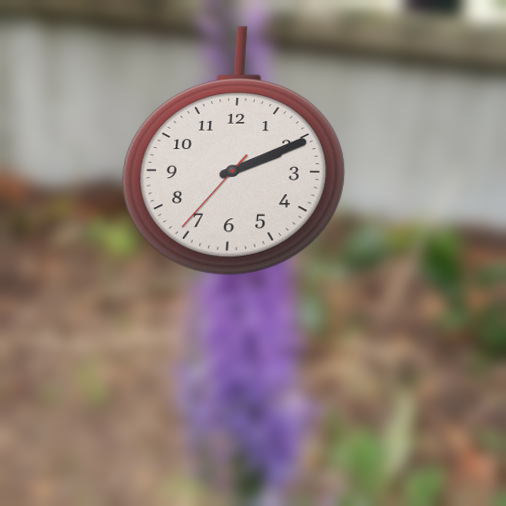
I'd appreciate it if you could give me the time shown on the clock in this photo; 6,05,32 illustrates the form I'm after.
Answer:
2,10,36
